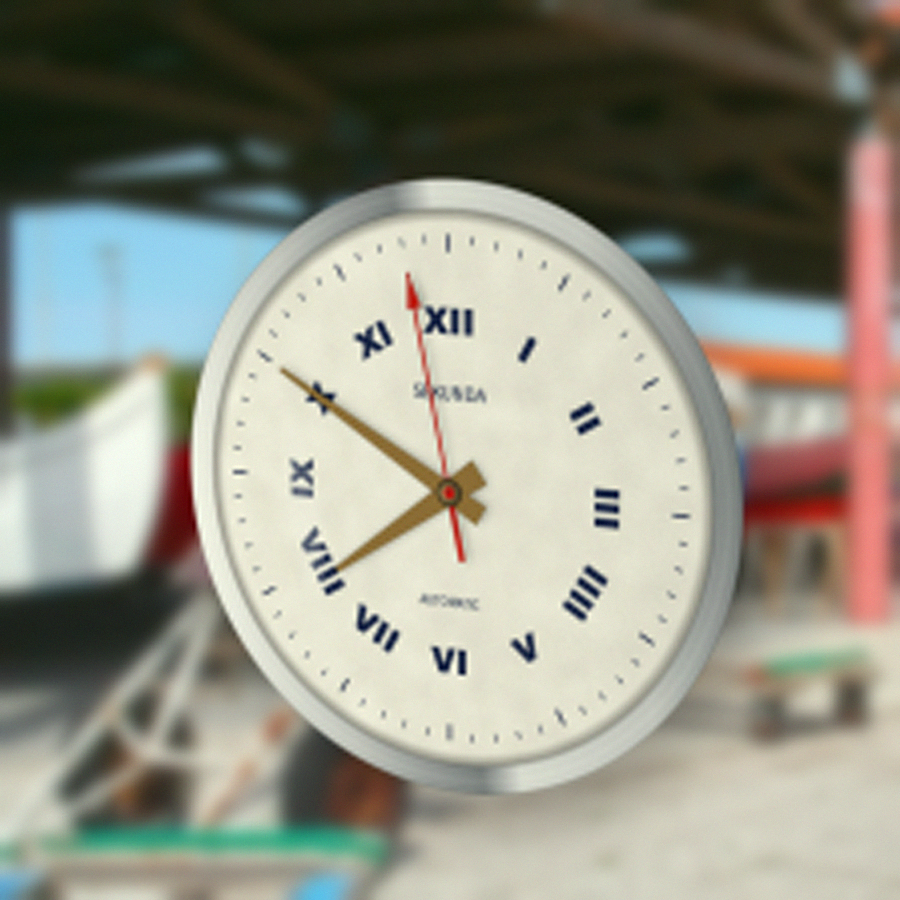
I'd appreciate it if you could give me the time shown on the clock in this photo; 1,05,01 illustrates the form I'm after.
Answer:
7,49,58
